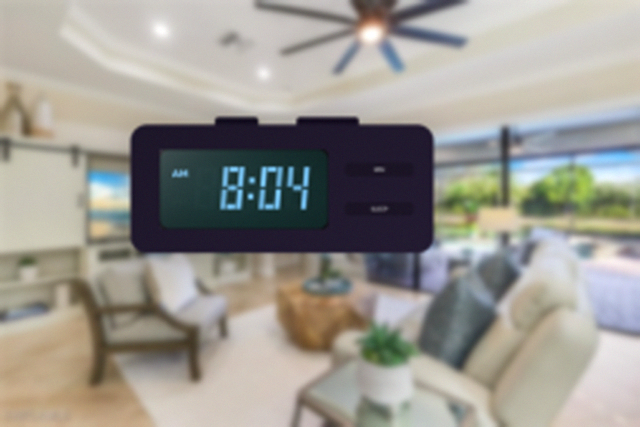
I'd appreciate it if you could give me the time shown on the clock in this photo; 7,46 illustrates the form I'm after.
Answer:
8,04
